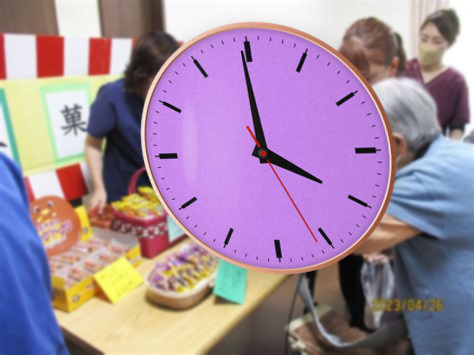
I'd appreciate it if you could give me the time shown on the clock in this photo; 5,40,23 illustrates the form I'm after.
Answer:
3,59,26
